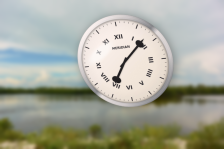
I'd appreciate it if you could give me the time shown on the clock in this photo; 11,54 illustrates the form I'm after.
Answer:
7,08
